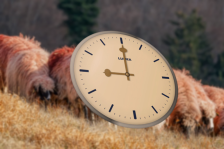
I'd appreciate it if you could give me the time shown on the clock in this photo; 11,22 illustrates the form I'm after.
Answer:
9,00
